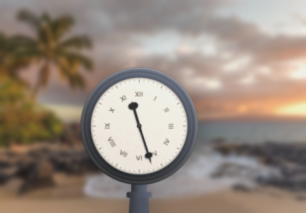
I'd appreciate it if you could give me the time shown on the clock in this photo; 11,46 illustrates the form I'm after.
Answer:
11,27
